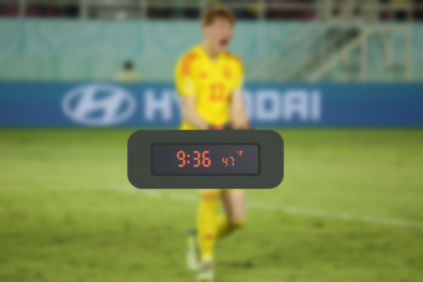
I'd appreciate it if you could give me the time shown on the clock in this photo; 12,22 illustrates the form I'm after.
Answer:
9,36
